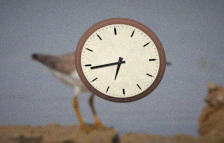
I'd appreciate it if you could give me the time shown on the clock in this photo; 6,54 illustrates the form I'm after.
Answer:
6,44
